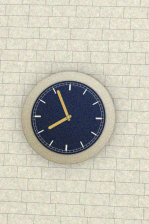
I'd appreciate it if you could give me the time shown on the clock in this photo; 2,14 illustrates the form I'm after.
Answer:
7,56
